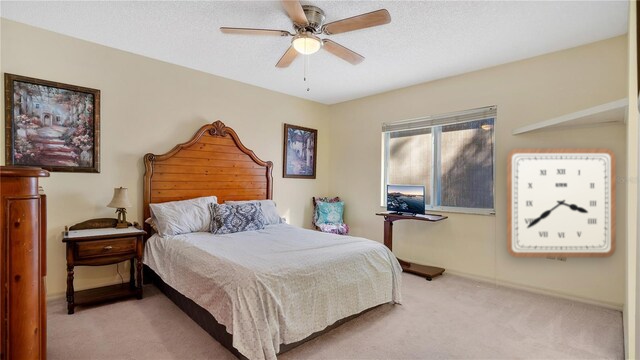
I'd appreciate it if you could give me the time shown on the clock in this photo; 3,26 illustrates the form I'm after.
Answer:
3,39
